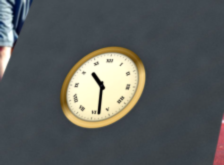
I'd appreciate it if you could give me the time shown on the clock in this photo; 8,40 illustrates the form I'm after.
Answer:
10,28
